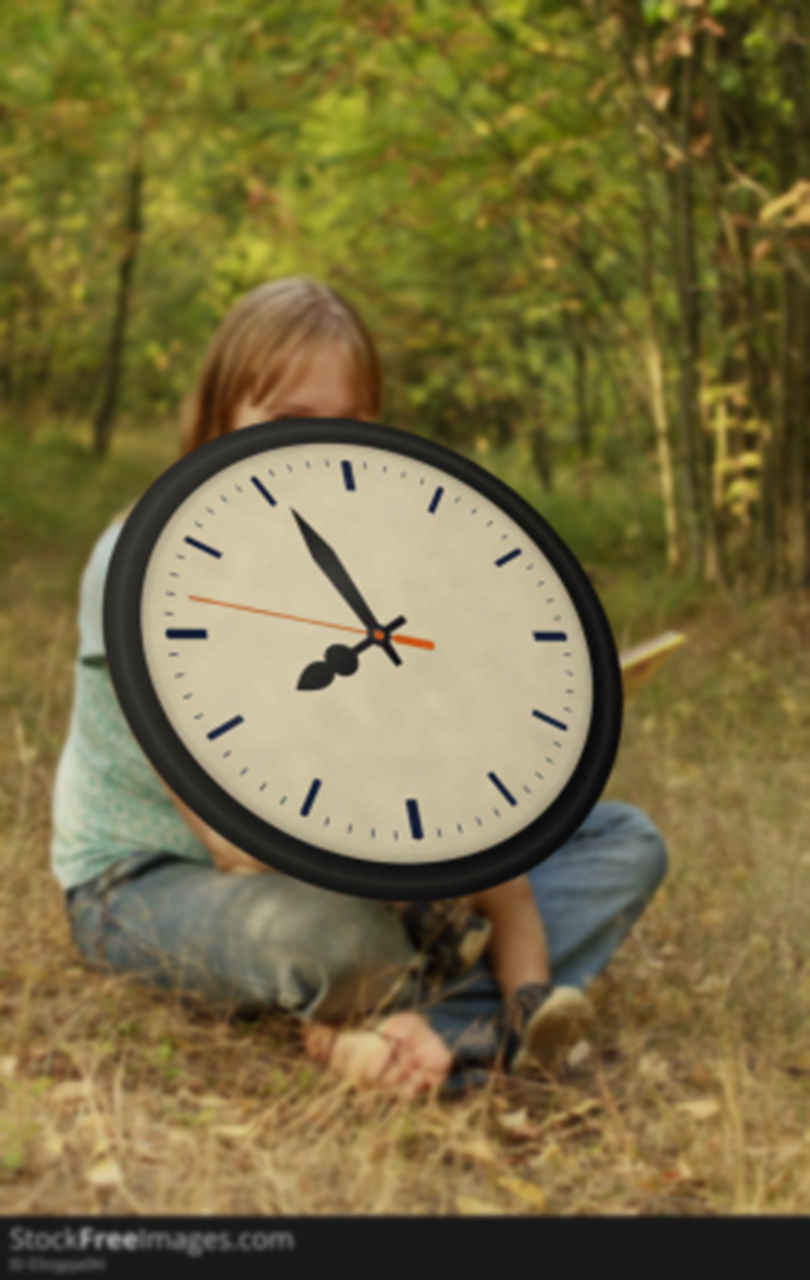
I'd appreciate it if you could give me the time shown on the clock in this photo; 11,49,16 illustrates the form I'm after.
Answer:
7,55,47
